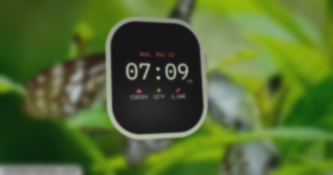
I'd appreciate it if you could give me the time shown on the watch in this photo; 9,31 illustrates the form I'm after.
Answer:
7,09
